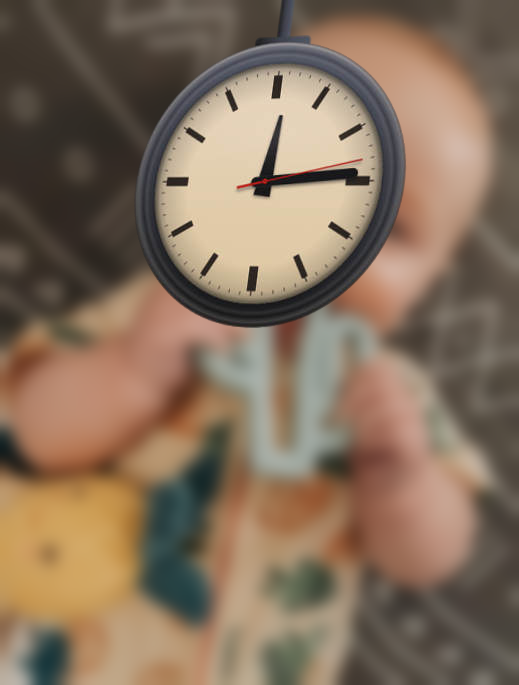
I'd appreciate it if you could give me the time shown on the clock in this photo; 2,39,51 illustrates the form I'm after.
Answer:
12,14,13
